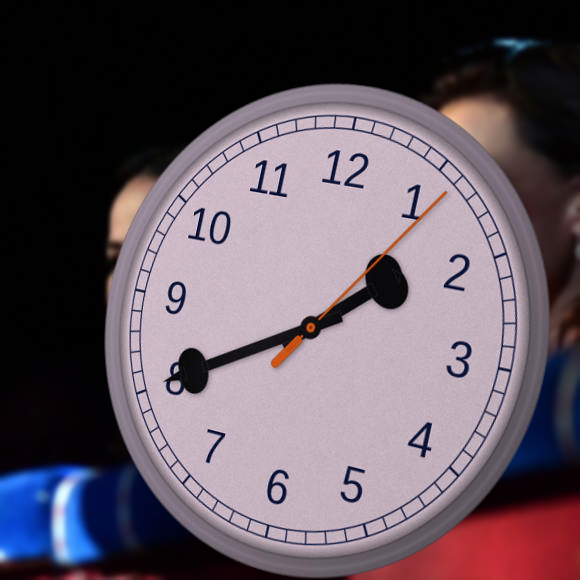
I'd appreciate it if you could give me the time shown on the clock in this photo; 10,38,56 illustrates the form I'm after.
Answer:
1,40,06
